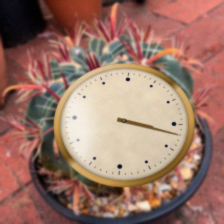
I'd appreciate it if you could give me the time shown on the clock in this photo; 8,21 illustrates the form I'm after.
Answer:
3,17
